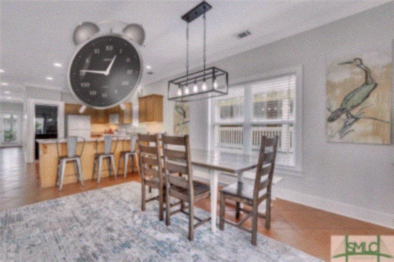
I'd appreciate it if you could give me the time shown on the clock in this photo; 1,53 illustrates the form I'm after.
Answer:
12,46
